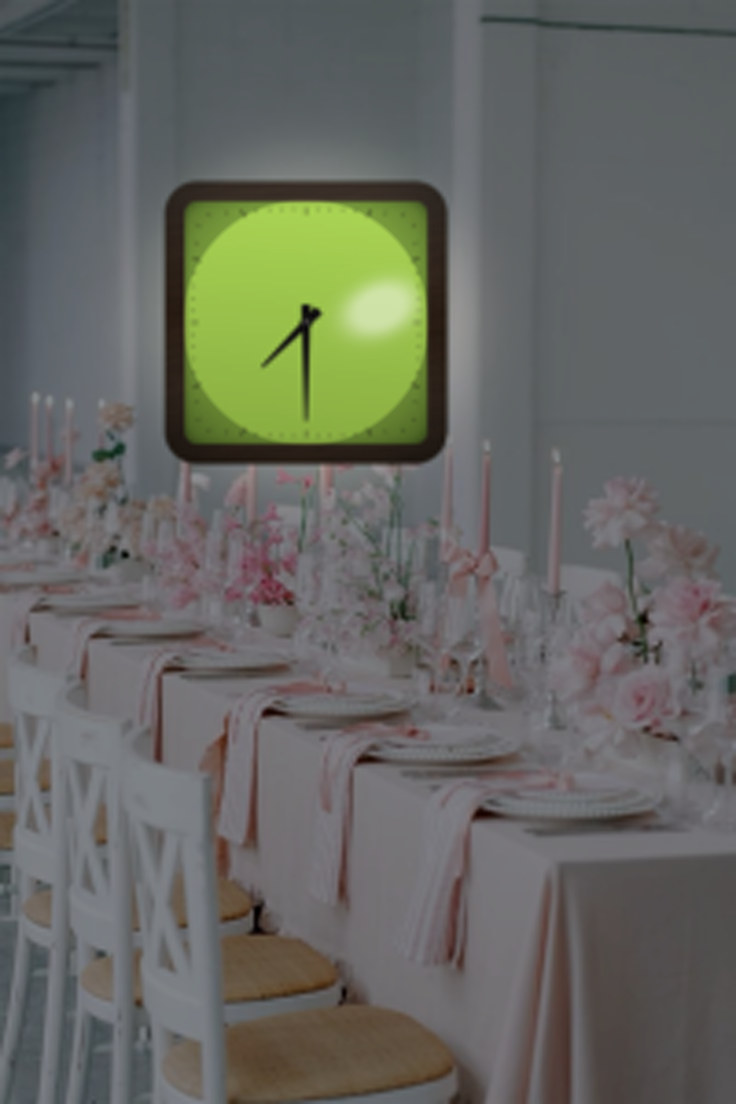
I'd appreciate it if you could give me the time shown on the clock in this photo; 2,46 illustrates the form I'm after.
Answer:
7,30
